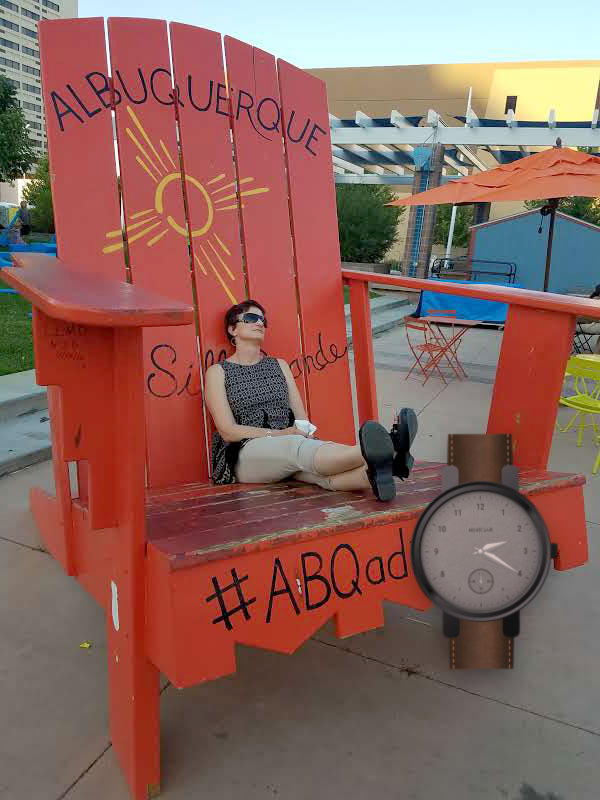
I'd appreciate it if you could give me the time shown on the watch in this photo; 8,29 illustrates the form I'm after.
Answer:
2,20
